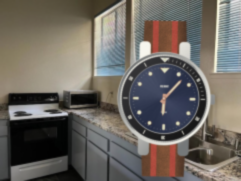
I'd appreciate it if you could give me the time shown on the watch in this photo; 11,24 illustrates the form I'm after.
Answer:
6,07
